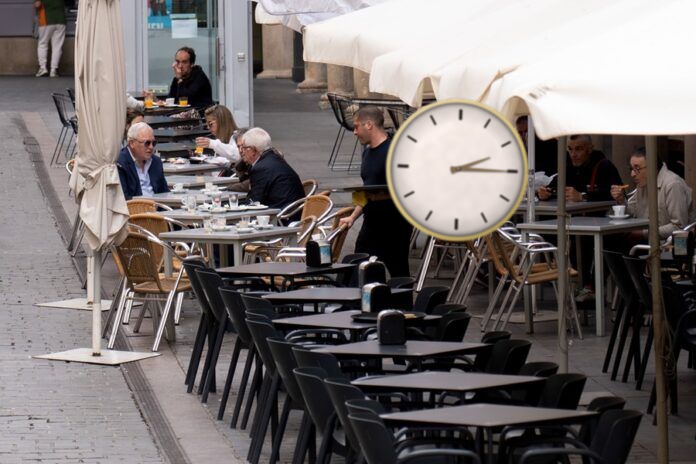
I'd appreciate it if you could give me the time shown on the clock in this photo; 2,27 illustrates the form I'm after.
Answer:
2,15
